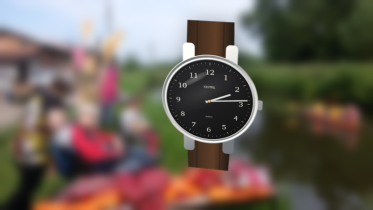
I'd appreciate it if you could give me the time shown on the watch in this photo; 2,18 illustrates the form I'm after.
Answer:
2,14
